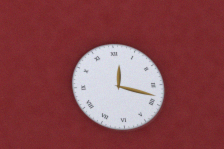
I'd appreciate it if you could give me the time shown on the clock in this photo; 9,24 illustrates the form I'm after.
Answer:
12,18
